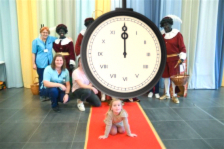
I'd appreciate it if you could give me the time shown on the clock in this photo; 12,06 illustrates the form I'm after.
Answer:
12,00
